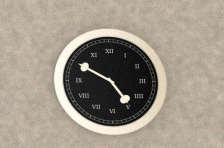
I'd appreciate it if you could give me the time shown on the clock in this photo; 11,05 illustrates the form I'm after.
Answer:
4,50
